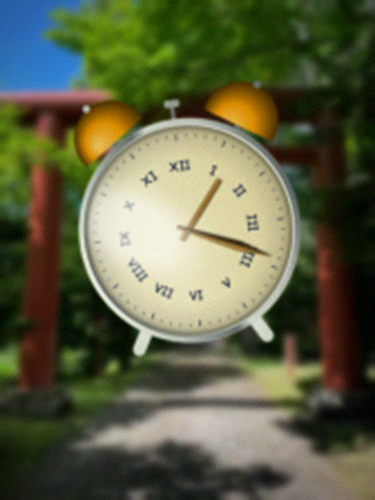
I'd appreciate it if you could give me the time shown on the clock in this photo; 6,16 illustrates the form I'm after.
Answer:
1,19
